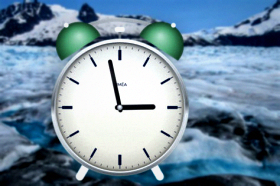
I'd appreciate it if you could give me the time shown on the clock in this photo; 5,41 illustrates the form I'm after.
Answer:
2,58
